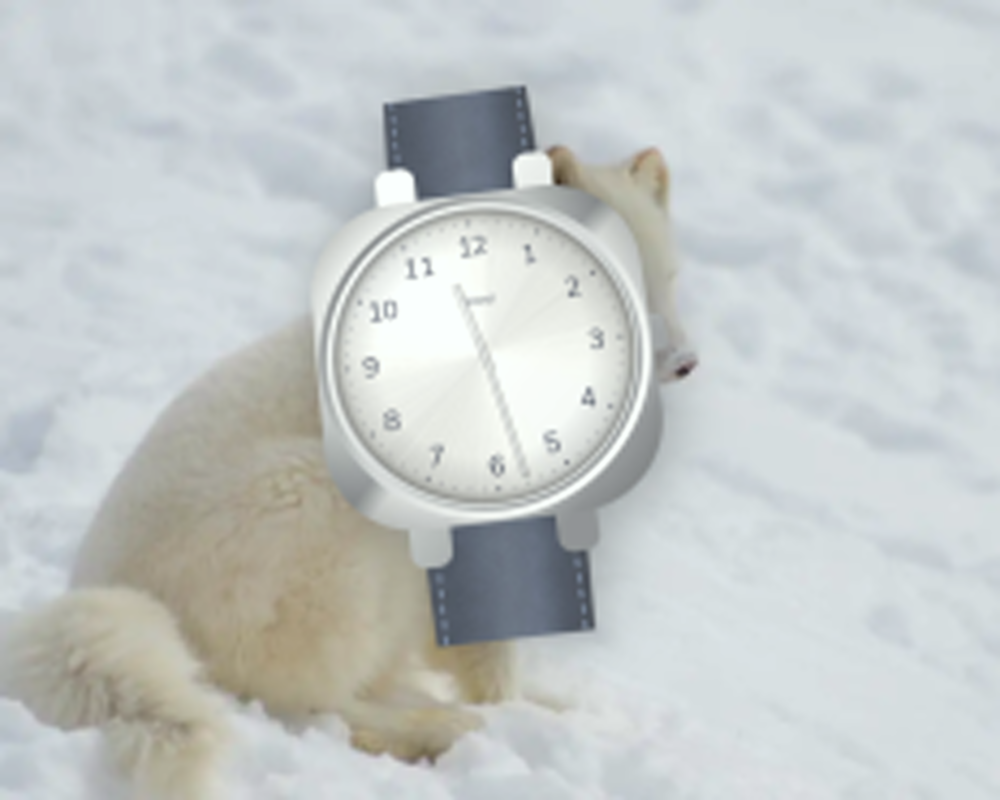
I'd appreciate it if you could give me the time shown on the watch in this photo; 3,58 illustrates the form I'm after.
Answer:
11,28
